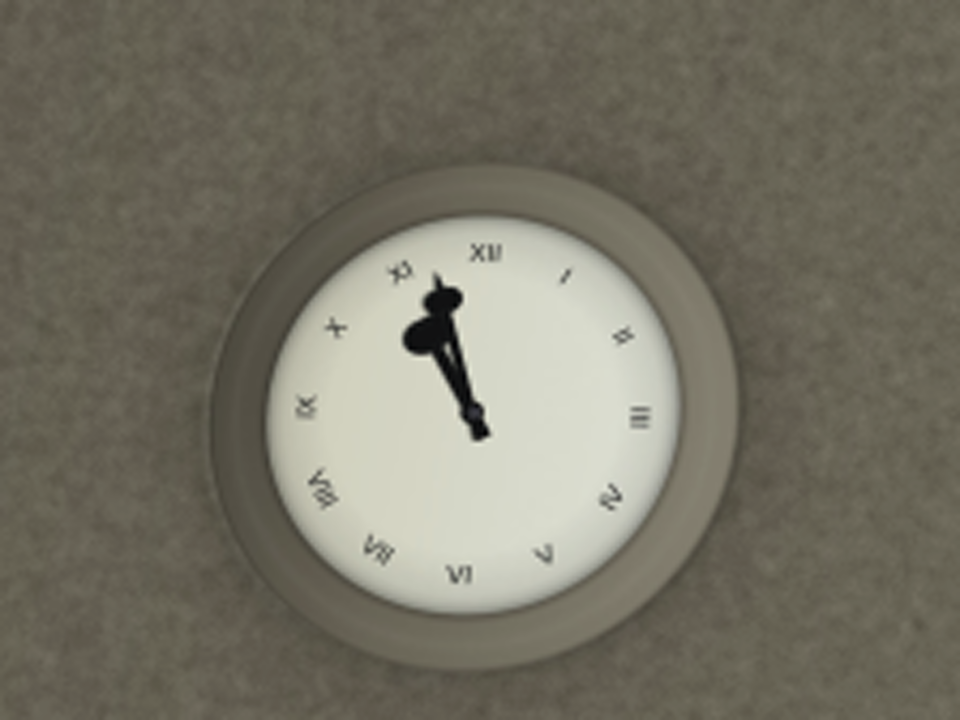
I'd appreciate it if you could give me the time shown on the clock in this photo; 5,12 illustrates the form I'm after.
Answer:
10,57
